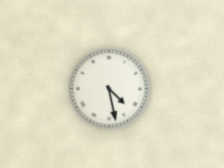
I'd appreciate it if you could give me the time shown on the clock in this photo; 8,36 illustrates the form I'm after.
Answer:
4,28
